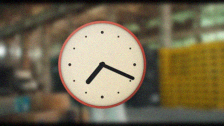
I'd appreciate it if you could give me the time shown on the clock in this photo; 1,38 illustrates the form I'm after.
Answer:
7,19
